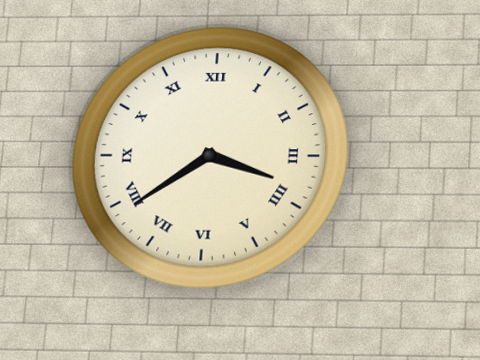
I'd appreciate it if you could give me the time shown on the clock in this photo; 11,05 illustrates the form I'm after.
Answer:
3,39
